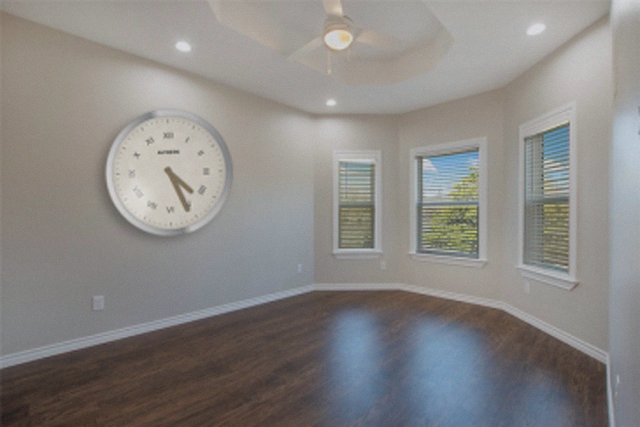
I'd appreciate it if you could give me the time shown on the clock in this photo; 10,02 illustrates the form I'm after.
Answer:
4,26
